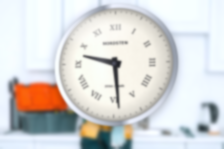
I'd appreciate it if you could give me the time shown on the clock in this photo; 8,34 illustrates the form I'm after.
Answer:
9,29
